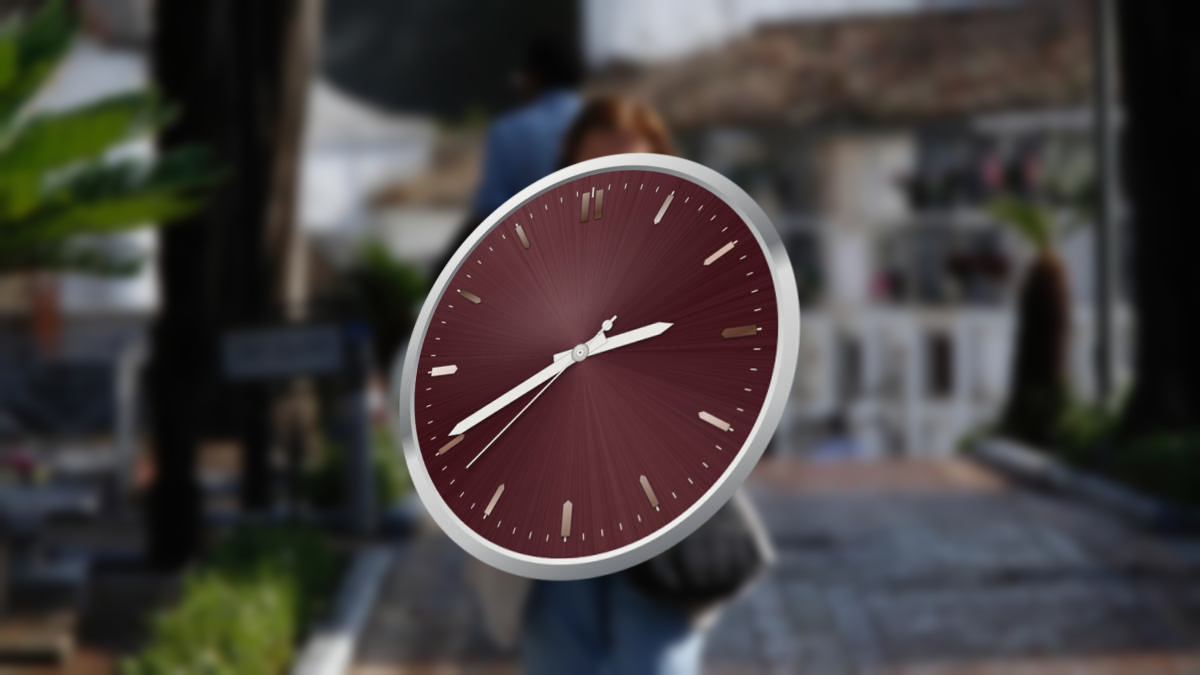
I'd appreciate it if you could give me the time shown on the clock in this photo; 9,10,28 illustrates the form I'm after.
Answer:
2,40,38
